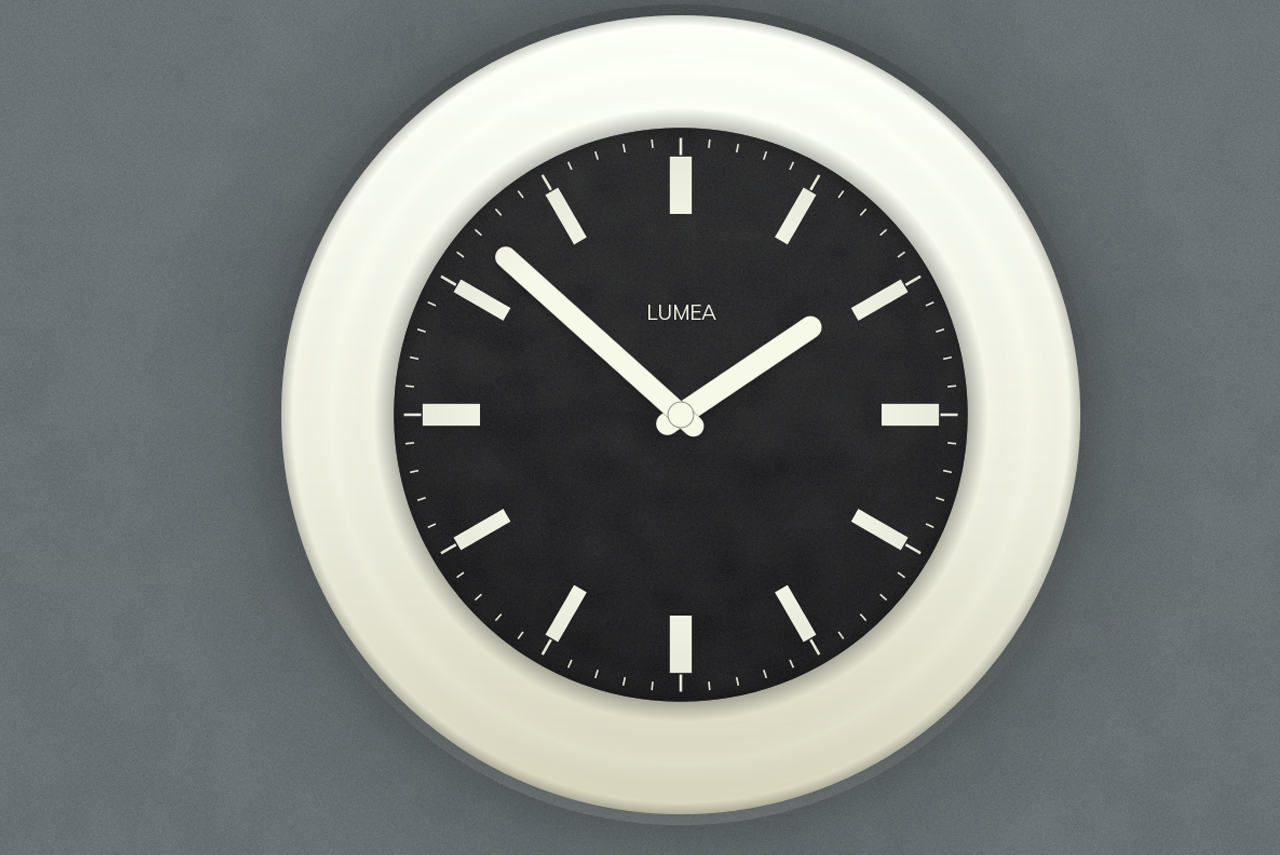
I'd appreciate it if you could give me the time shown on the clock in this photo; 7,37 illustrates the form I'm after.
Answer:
1,52
